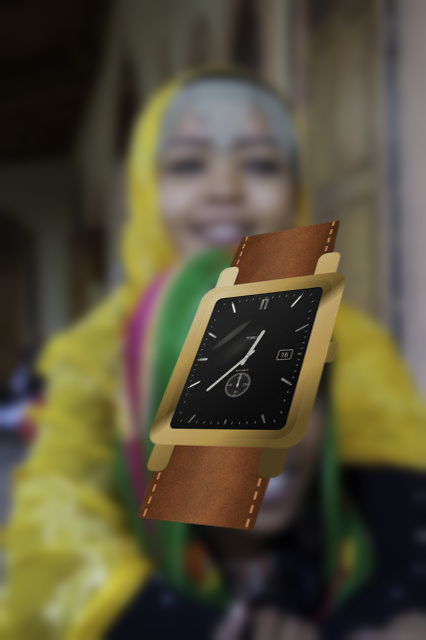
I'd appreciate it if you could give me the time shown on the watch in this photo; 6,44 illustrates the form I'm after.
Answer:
12,37
